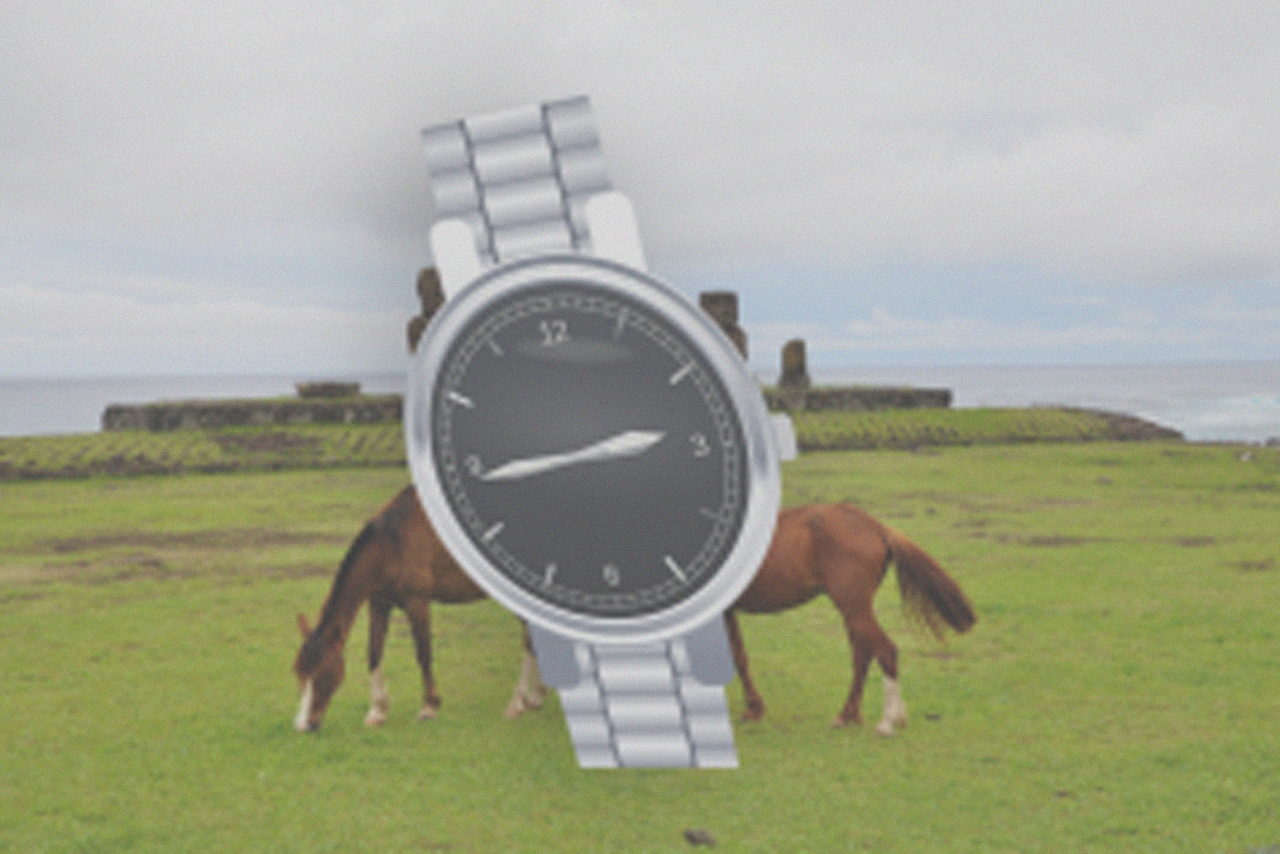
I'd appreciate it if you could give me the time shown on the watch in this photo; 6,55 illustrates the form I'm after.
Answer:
2,44
